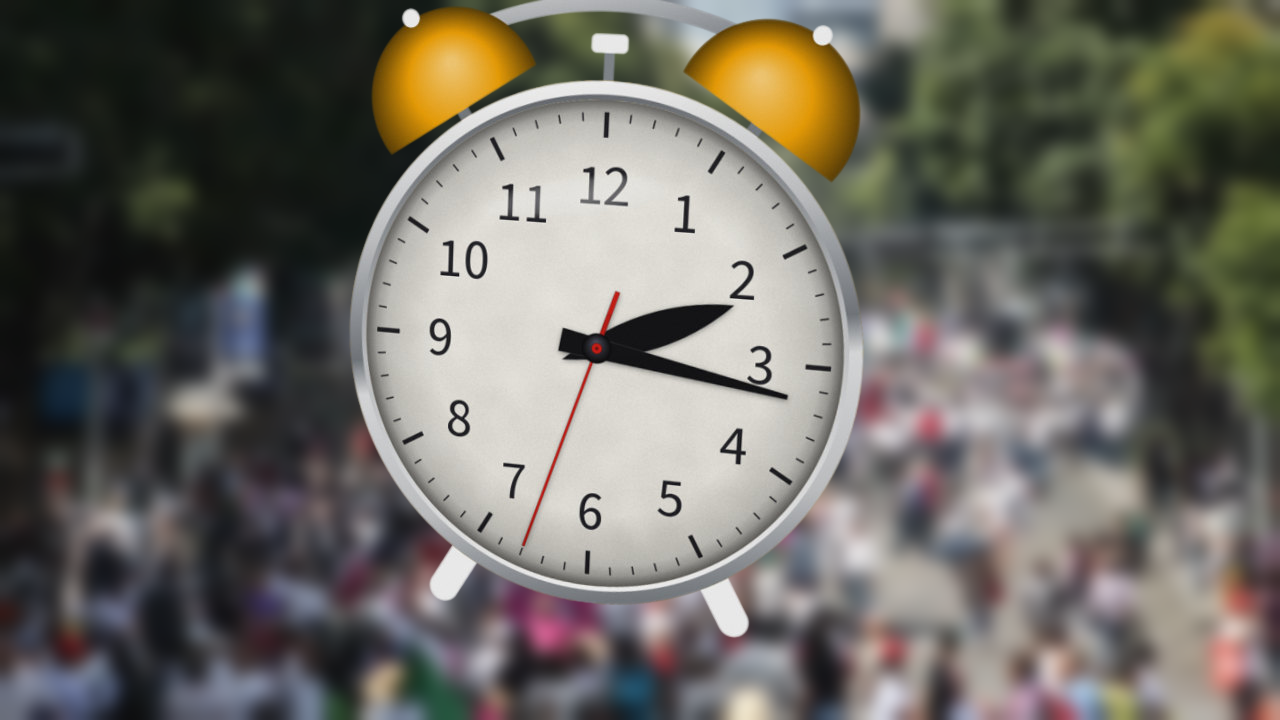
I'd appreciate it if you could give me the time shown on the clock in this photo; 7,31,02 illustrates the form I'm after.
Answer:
2,16,33
